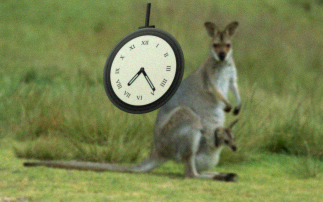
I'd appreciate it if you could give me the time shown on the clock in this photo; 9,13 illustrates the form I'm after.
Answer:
7,24
